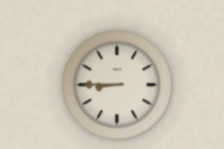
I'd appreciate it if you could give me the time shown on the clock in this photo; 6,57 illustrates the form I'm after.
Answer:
8,45
